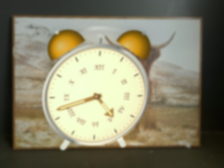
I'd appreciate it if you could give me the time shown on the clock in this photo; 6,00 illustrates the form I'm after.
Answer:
4,42
